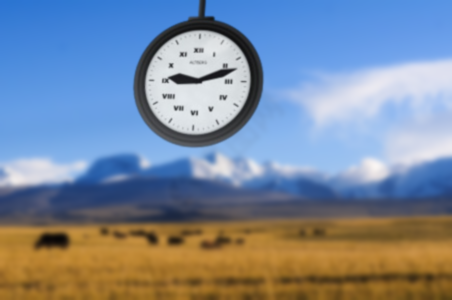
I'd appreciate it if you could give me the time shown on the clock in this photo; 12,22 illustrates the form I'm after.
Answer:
9,12
